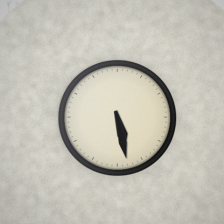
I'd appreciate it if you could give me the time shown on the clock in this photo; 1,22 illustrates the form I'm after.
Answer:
5,28
